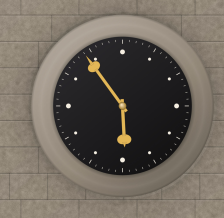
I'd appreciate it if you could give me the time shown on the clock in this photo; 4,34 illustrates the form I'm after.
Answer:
5,54
